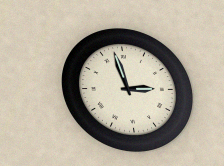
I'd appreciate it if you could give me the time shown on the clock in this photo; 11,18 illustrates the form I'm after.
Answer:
2,58
